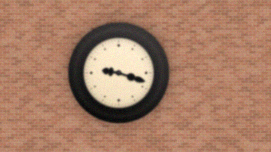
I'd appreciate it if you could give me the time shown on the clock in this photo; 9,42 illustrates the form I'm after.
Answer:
9,18
